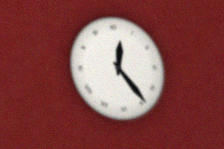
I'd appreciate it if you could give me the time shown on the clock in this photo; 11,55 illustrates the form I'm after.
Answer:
12,24
